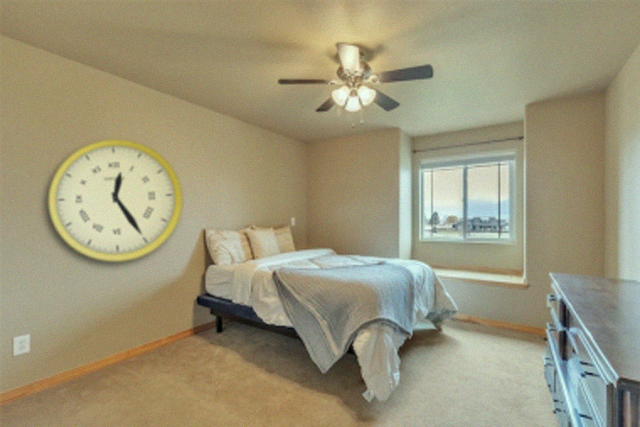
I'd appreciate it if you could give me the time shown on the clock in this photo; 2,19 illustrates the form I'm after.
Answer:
12,25
